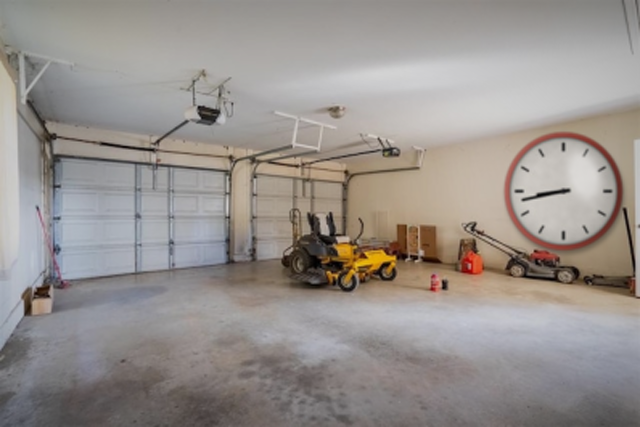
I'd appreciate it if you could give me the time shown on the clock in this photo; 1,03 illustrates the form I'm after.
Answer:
8,43
